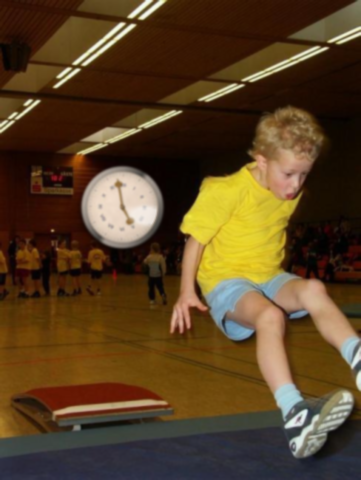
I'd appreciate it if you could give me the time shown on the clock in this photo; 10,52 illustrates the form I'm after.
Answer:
4,58
